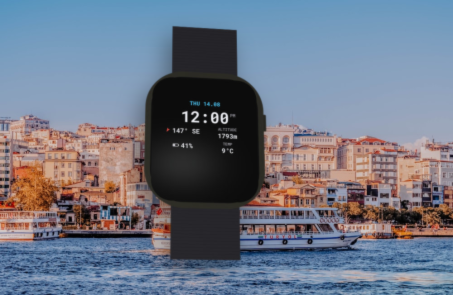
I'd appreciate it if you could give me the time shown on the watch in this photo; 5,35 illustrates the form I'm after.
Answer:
12,00
